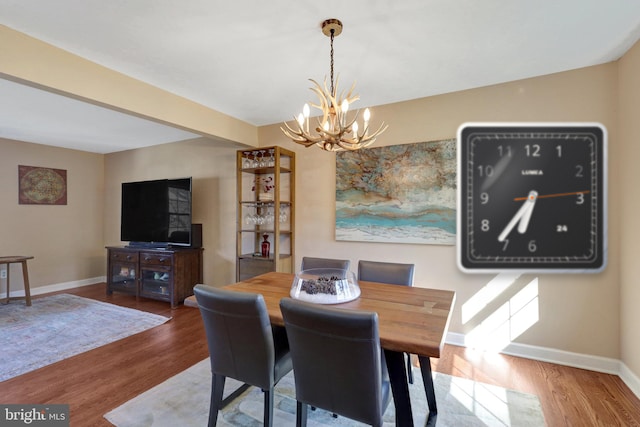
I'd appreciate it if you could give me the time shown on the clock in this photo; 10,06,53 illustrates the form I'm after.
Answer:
6,36,14
